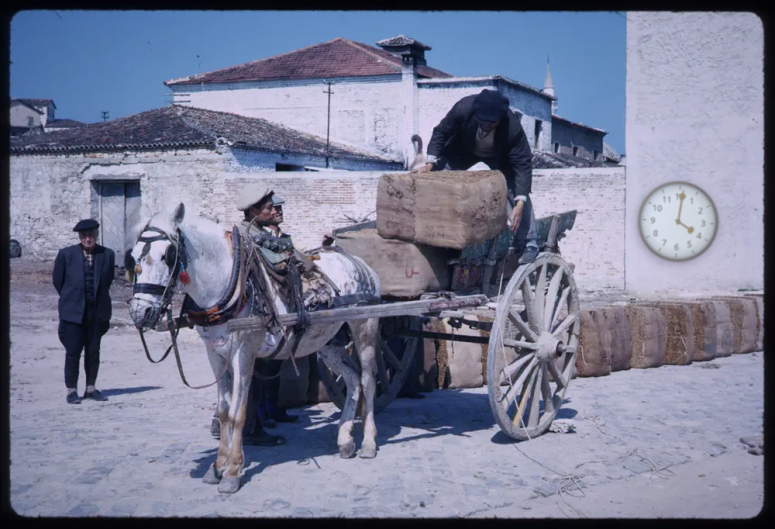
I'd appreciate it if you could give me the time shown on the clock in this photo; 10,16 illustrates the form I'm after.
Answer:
4,01
